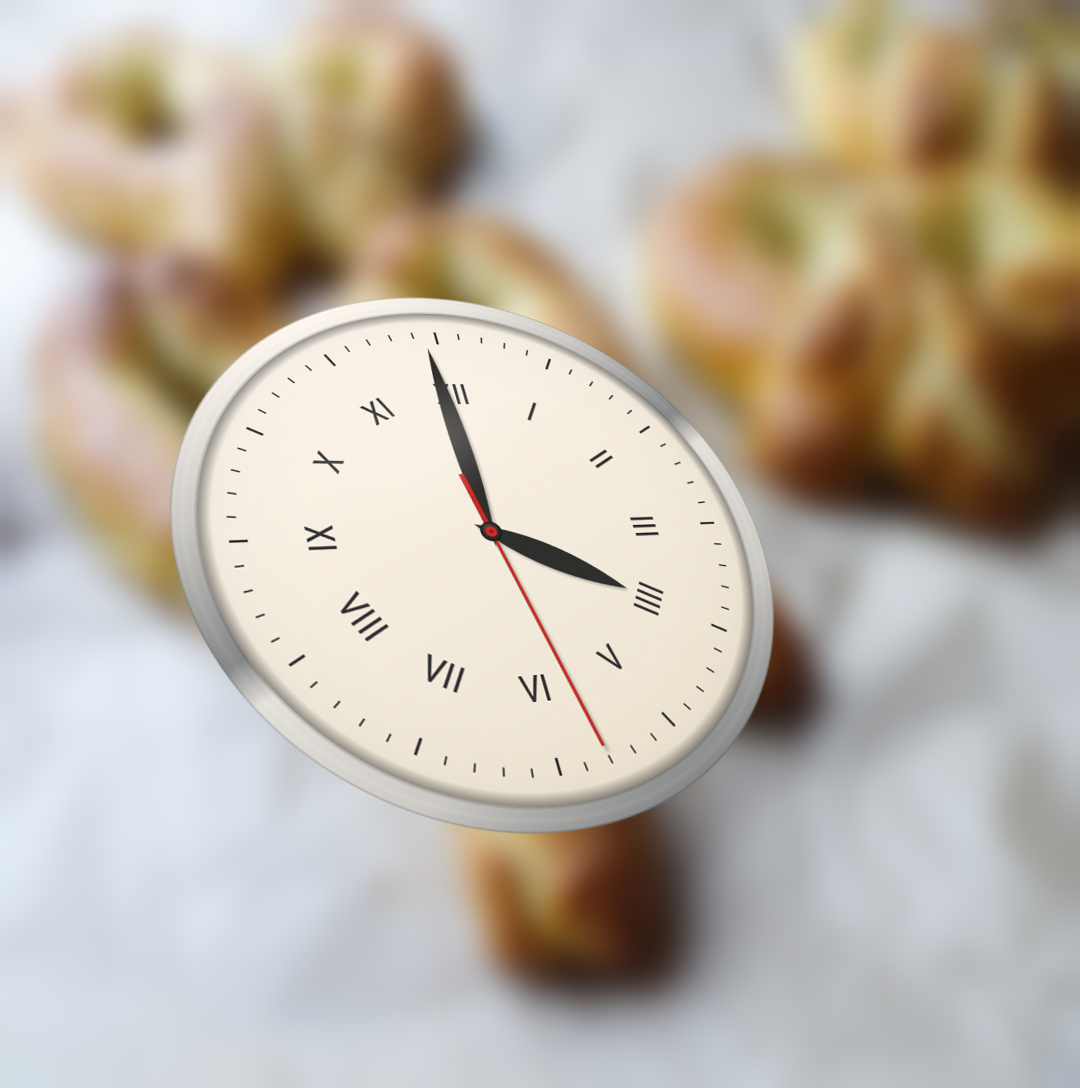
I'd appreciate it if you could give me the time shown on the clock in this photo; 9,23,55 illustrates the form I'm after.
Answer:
3,59,28
